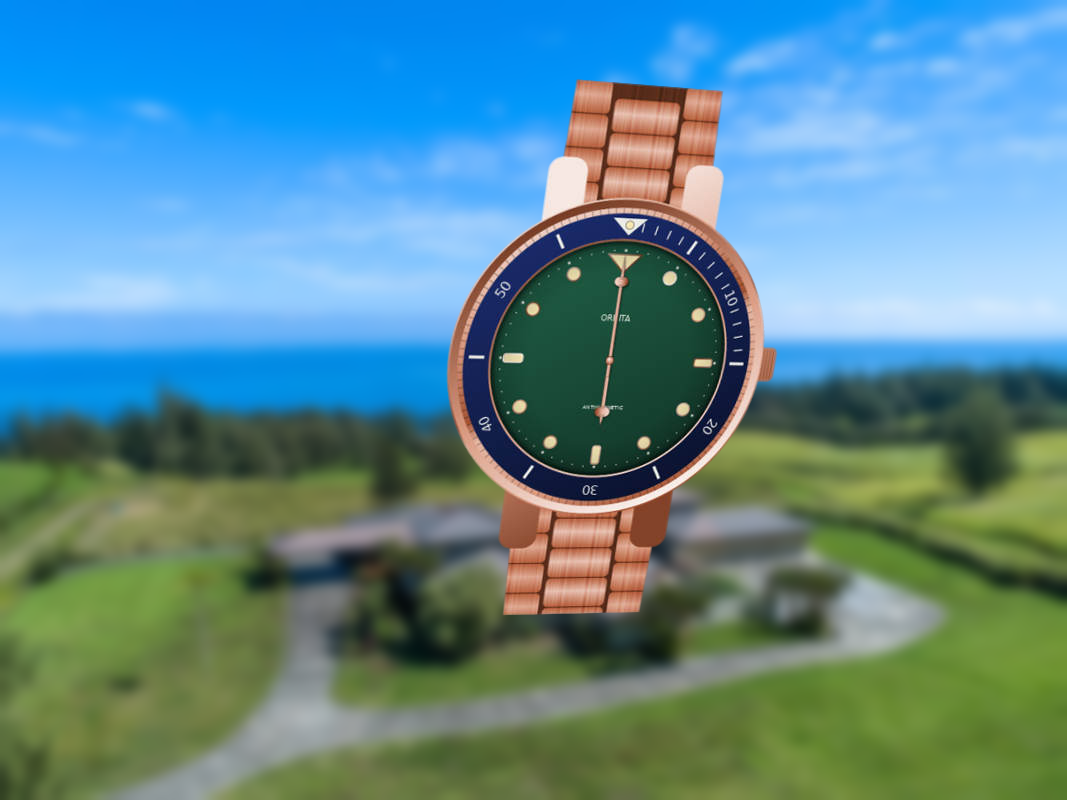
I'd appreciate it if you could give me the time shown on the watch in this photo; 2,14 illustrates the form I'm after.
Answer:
6,00
